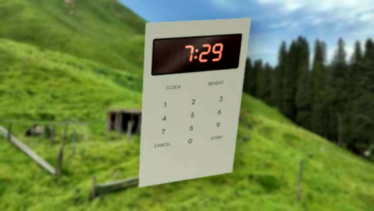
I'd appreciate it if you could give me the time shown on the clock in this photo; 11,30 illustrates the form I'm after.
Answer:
7,29
